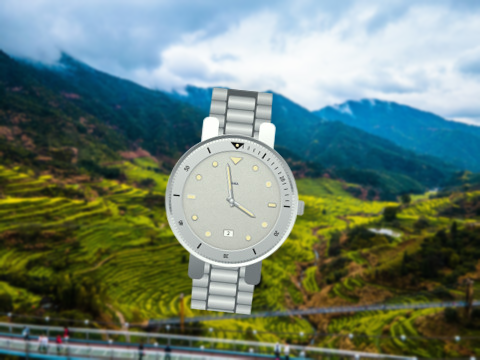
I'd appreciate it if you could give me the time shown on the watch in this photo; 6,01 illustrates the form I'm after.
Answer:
3,58
